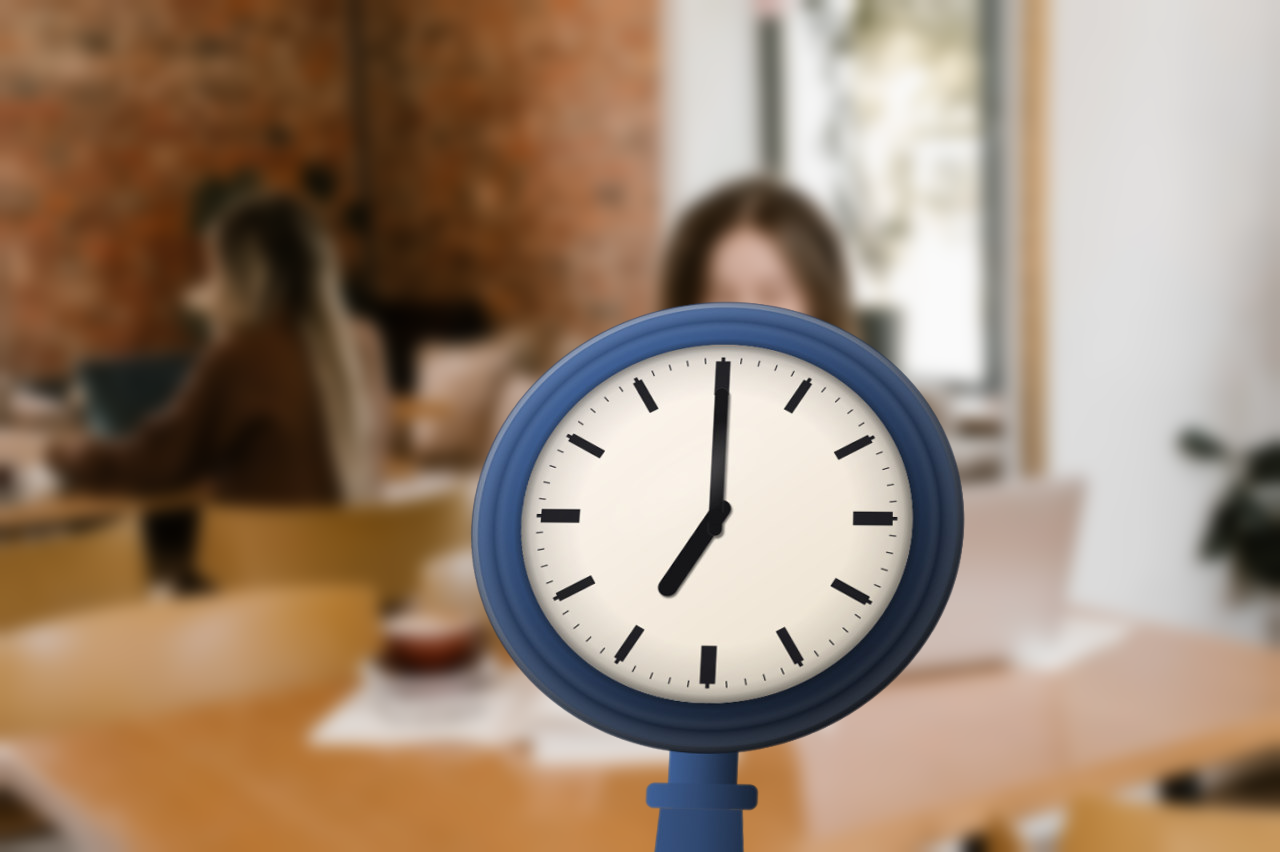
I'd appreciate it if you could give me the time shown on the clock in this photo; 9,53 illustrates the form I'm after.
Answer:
7,00
